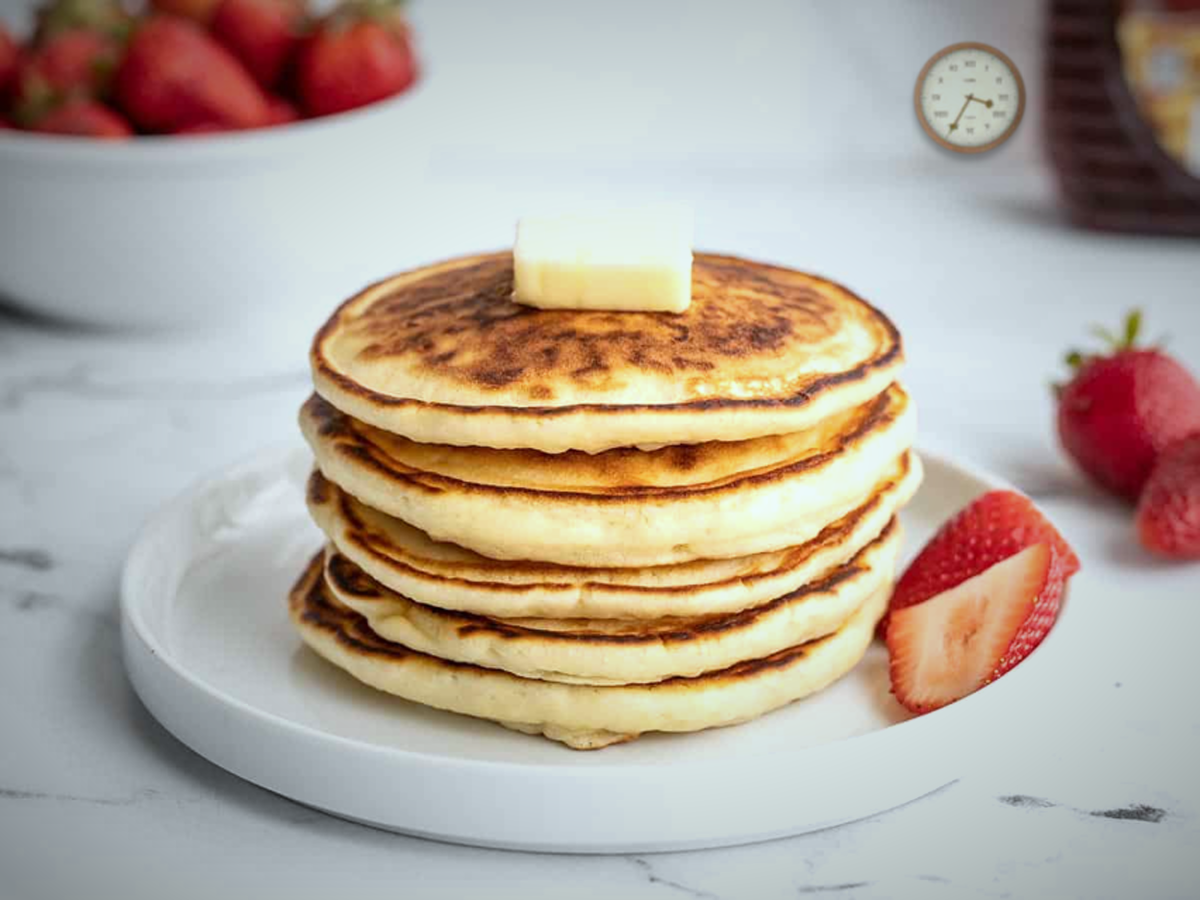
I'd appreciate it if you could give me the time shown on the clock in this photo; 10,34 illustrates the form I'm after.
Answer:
3,35
